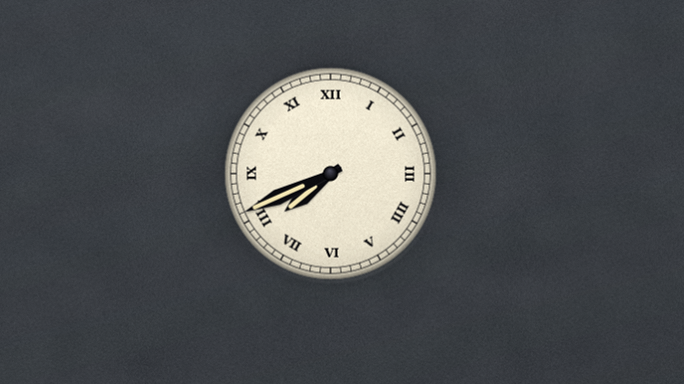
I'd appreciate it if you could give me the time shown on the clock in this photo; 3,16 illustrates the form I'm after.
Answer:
7,41
